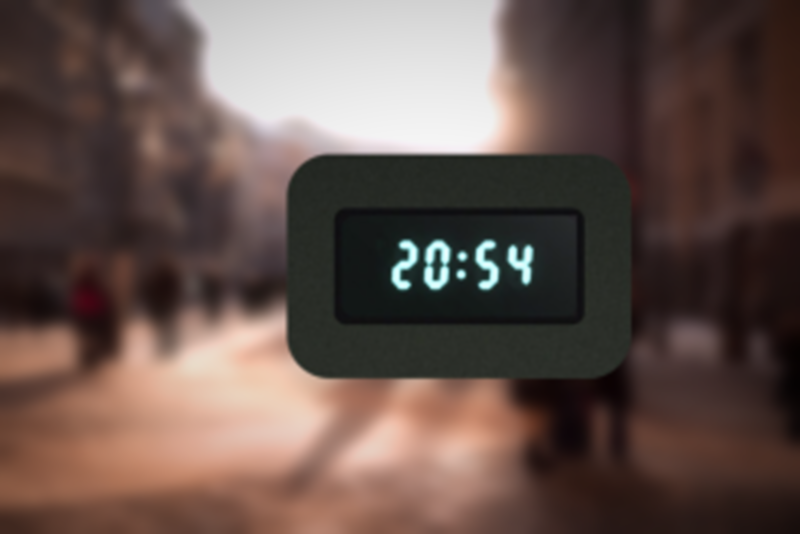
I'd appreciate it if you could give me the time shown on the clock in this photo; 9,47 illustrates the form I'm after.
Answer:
20,54
